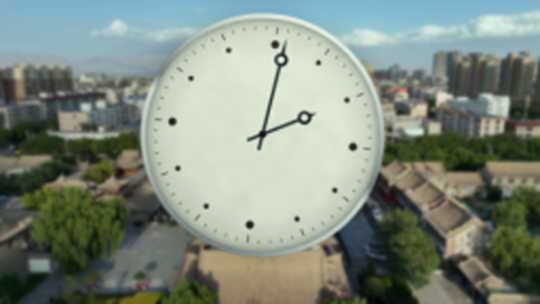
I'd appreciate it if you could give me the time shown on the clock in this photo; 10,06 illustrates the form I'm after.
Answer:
2,01
